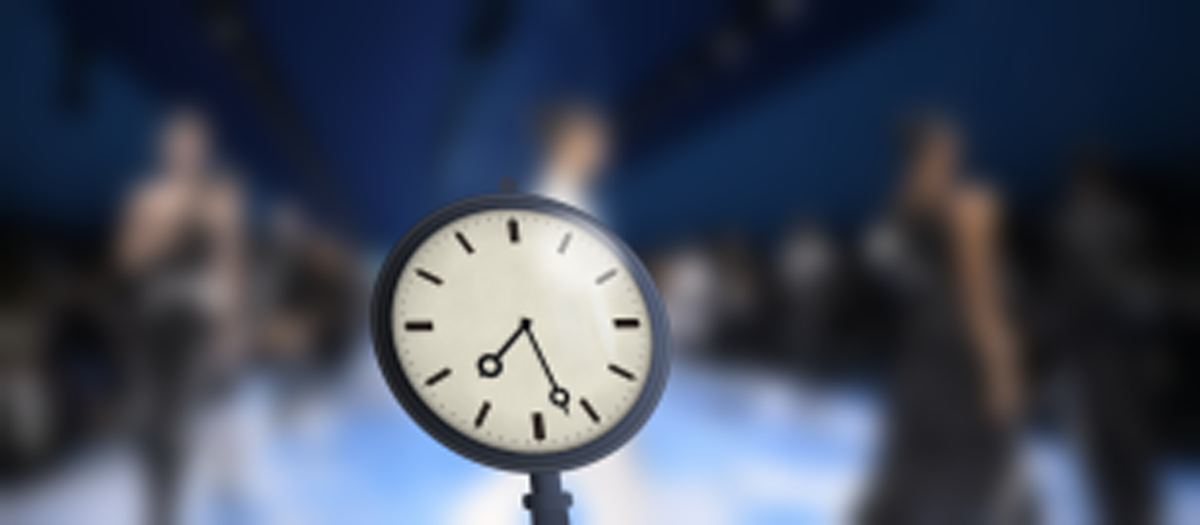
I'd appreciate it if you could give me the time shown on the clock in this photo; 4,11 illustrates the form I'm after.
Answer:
7,27
